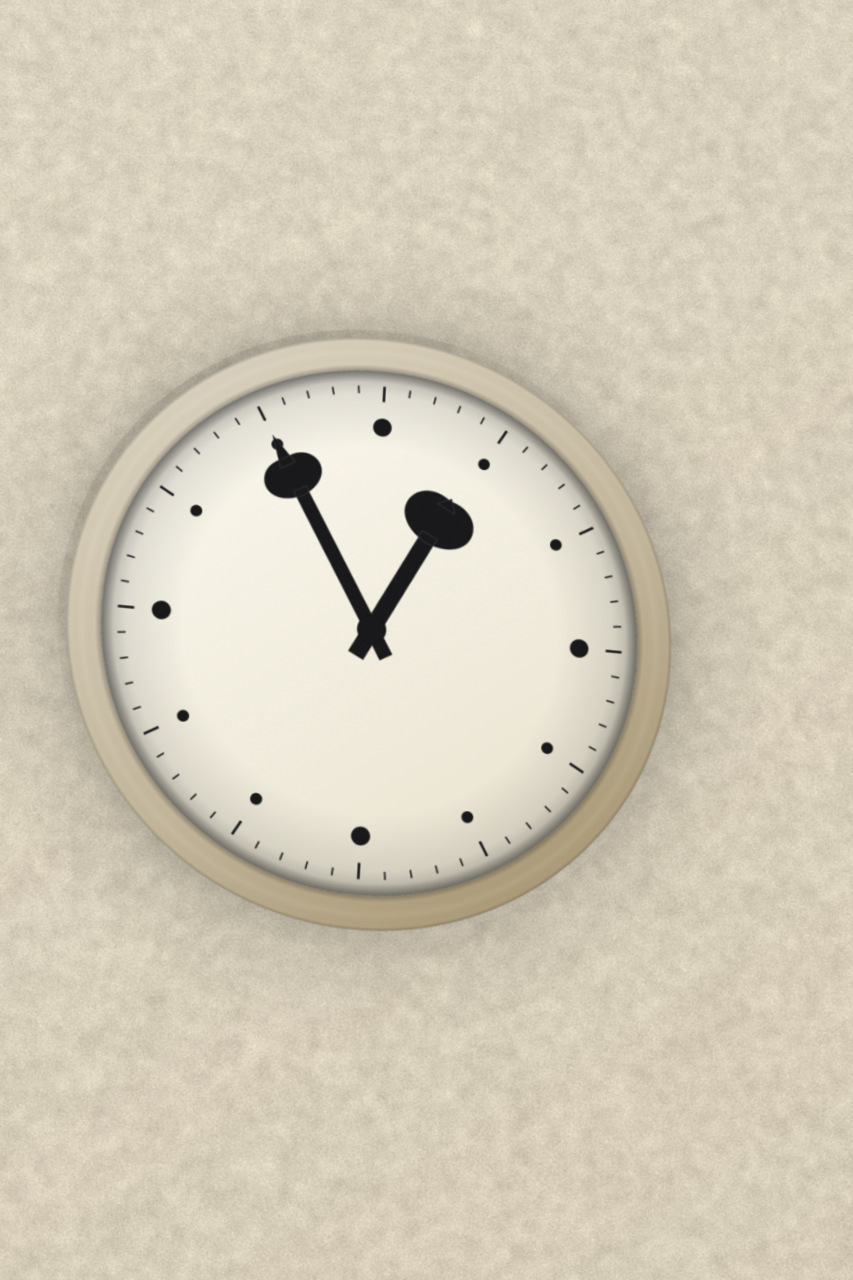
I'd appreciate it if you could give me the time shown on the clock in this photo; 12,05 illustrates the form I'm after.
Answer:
12,55
